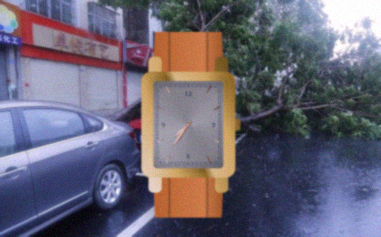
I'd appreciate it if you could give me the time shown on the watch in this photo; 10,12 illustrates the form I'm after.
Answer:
7,36
